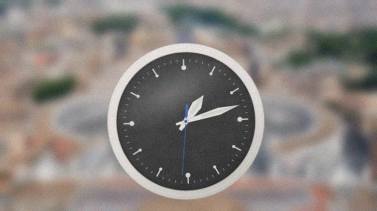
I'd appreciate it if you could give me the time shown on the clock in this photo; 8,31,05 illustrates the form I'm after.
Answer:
1,12,31
